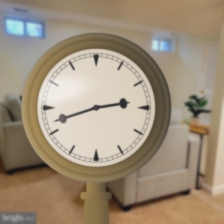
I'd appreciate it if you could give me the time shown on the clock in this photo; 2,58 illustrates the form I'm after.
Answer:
2,42
